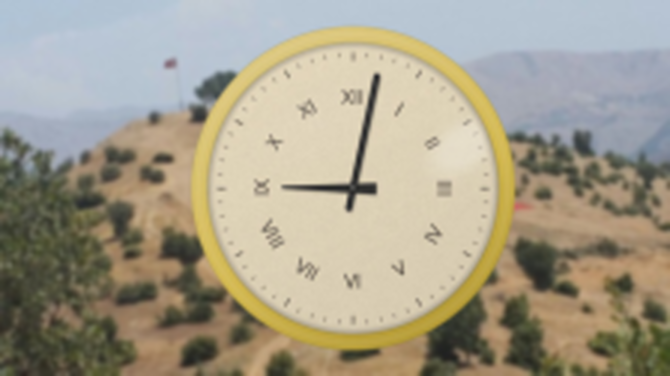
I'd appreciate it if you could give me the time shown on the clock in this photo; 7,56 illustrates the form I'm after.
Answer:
9,02
